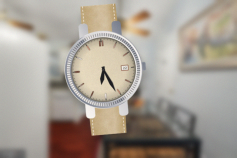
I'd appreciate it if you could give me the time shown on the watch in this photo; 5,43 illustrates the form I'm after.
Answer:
6,26
